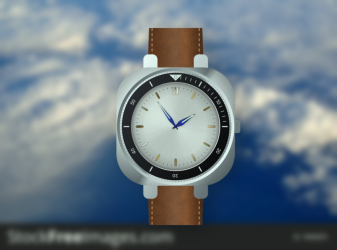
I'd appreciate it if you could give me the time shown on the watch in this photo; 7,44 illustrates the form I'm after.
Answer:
1,54
